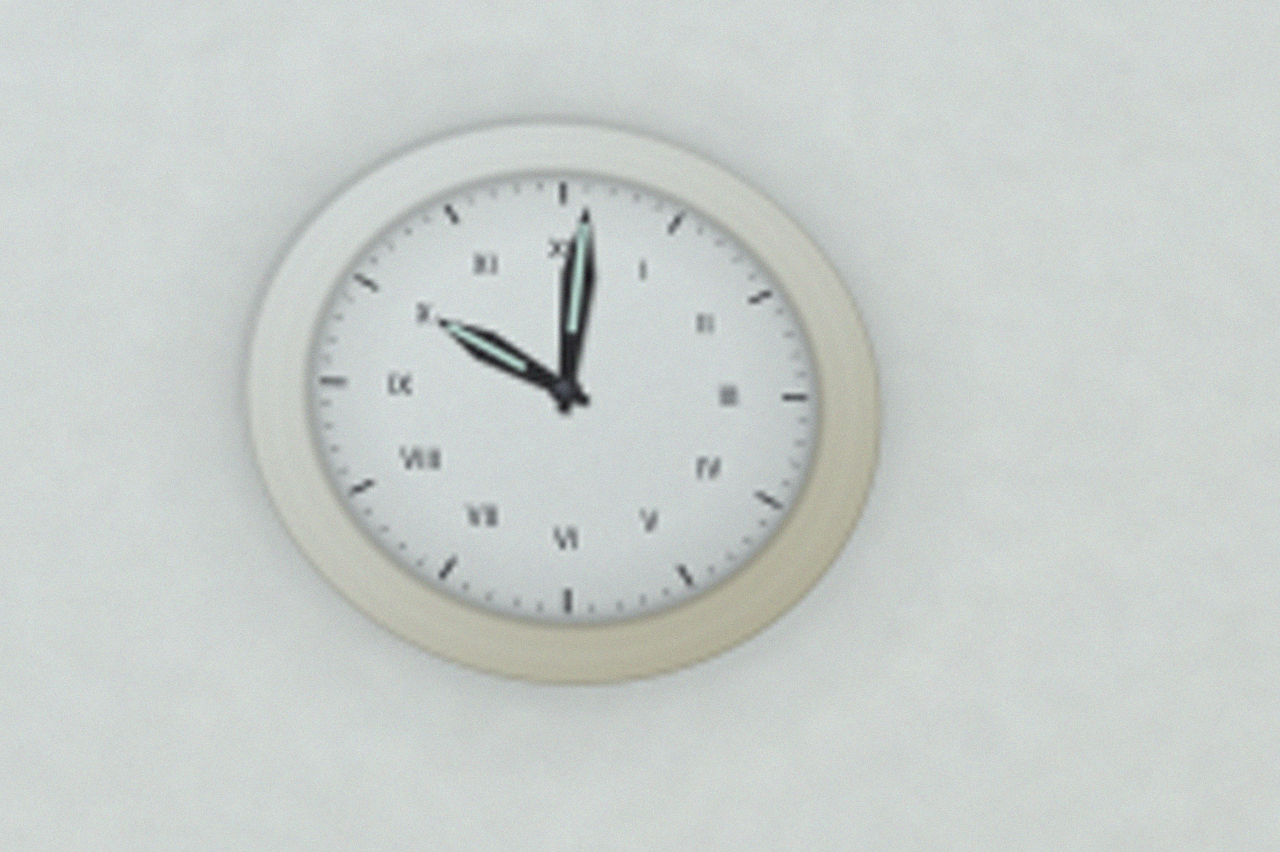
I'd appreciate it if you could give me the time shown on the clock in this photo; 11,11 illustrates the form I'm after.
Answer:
10,01
